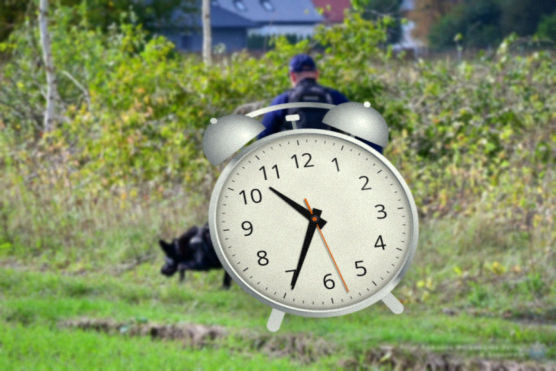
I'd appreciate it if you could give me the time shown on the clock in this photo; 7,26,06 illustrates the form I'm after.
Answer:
10,34,28
